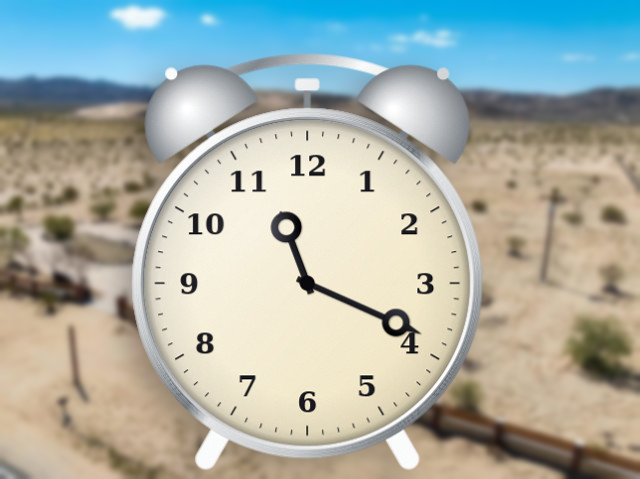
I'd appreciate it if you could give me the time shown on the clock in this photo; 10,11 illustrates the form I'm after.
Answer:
11,19
